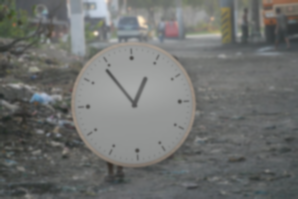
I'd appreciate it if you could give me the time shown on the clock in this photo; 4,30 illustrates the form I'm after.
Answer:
12,54
